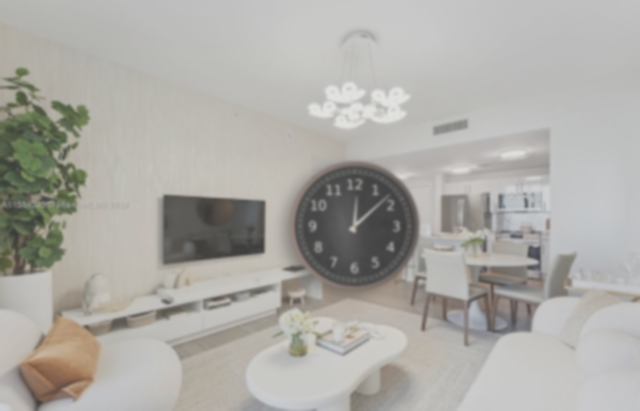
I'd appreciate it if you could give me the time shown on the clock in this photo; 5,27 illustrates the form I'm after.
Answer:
12,08
